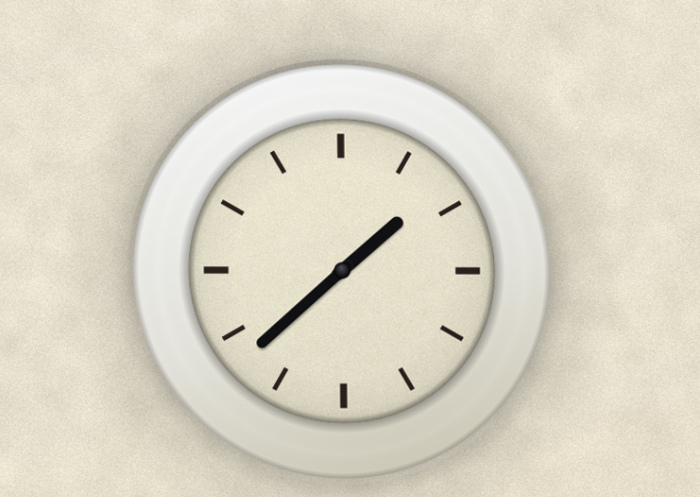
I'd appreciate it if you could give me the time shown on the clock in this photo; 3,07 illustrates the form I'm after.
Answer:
1,38
